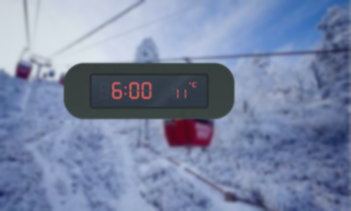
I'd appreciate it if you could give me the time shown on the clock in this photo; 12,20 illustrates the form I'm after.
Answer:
6,00
